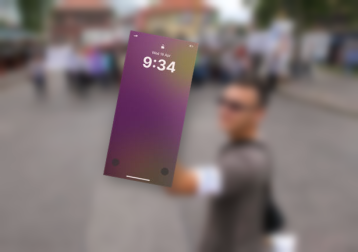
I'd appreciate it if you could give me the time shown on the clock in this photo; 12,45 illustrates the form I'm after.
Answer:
9,34
